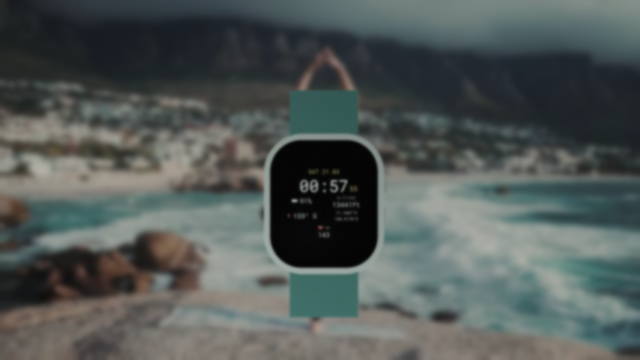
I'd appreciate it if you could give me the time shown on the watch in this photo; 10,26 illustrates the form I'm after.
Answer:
0,57
